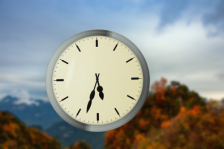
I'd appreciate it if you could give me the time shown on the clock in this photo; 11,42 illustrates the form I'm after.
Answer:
5,33
